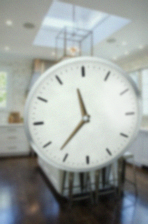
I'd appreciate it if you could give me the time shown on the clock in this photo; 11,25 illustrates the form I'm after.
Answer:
11,37
